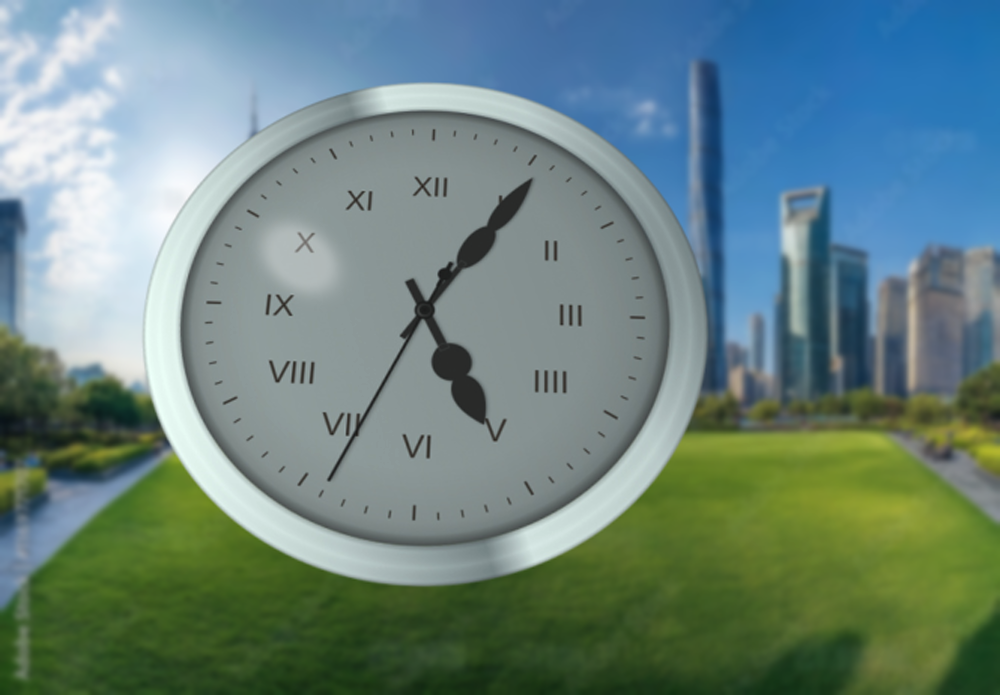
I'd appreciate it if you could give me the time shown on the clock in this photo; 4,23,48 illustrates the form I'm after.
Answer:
5,05,34
